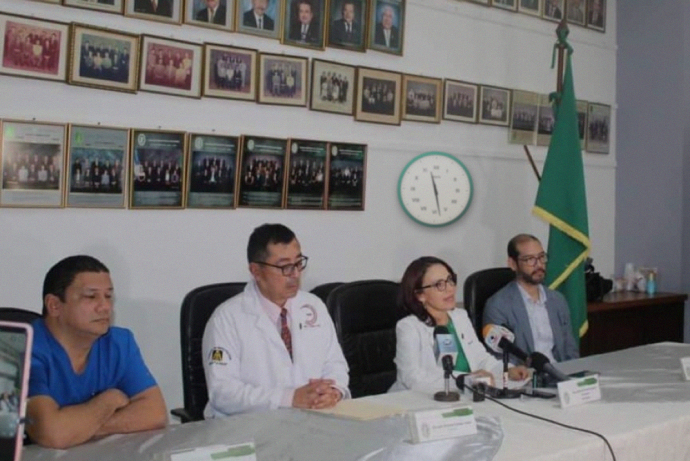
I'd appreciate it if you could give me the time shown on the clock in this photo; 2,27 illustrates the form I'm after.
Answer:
11,28
